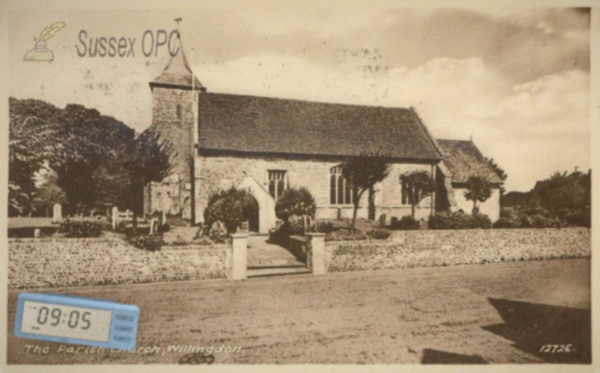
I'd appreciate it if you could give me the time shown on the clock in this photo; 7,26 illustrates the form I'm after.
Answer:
9,05
